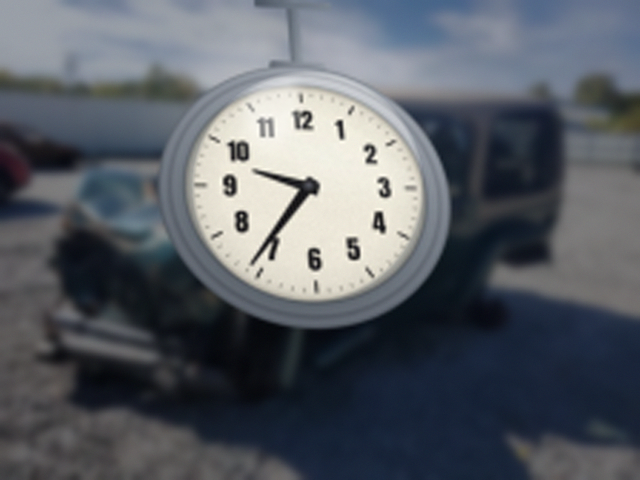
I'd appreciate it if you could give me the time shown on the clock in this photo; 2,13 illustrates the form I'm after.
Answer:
9,36
